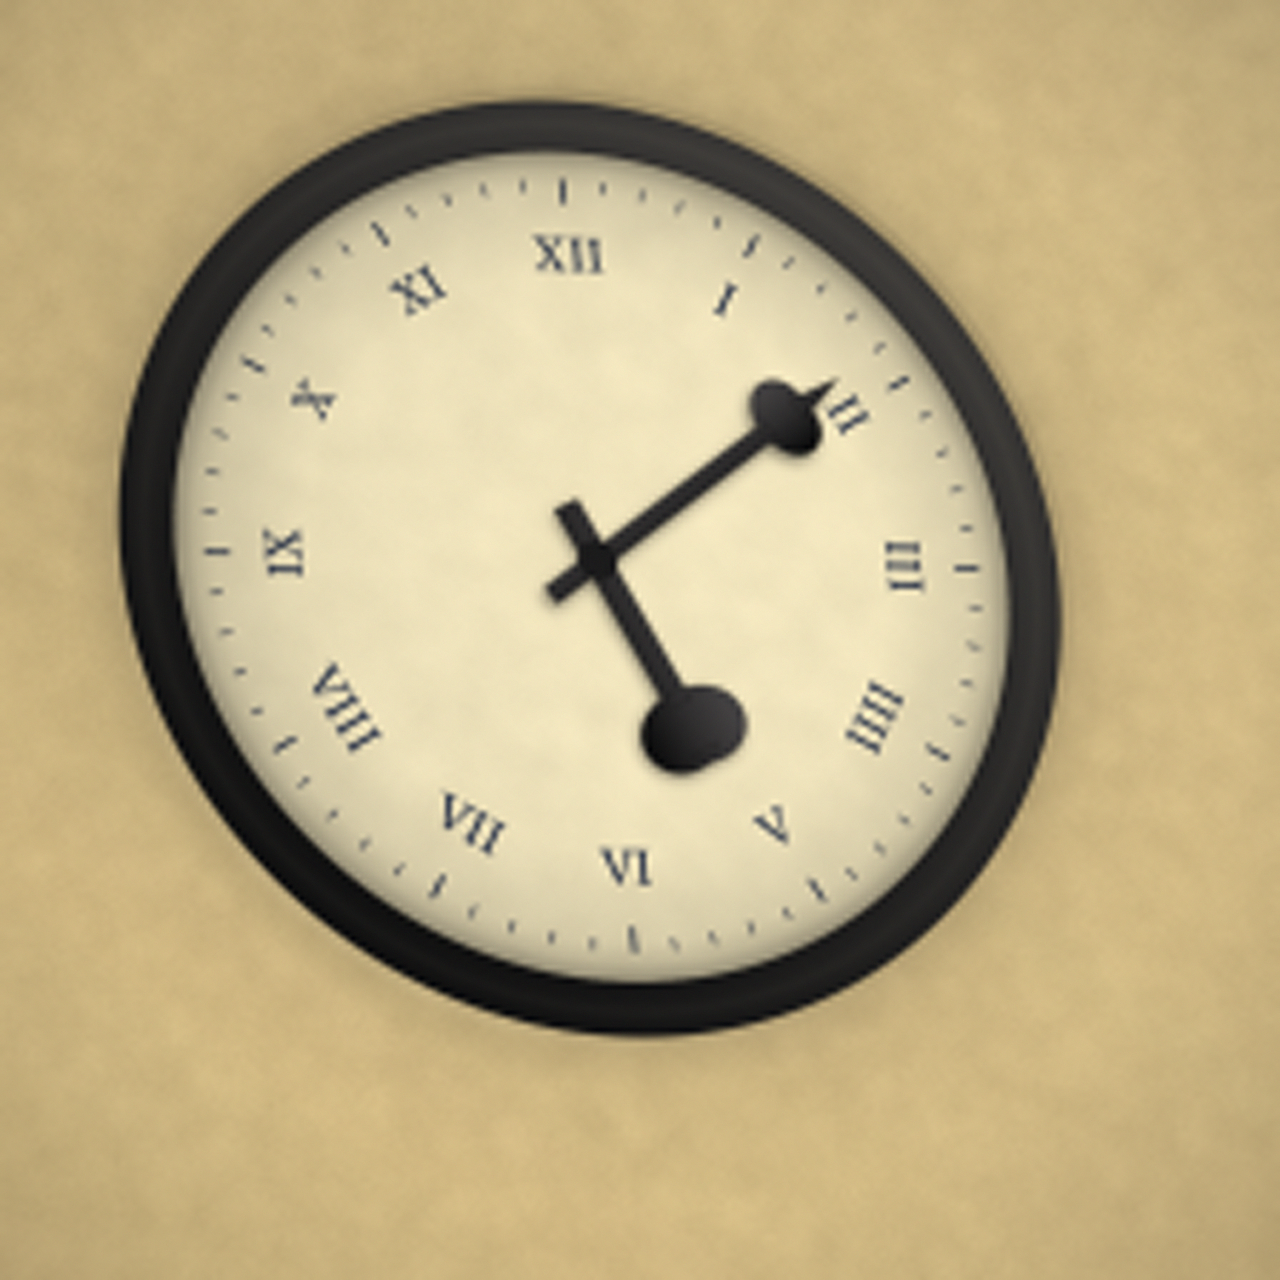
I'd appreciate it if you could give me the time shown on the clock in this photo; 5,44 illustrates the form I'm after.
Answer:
5,09
